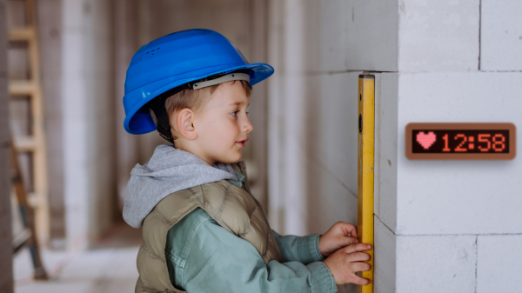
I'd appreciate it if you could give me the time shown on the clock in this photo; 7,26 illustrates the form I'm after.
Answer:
12,58
